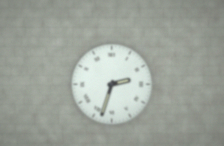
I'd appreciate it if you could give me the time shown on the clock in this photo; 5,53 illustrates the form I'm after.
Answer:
2,33
